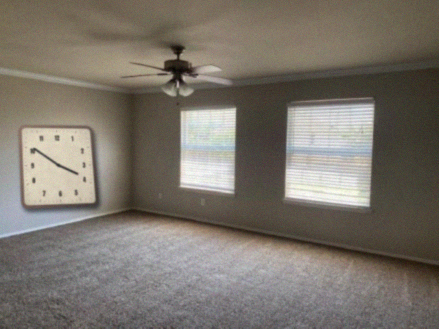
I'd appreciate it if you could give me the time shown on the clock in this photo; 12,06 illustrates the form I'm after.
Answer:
3,51
